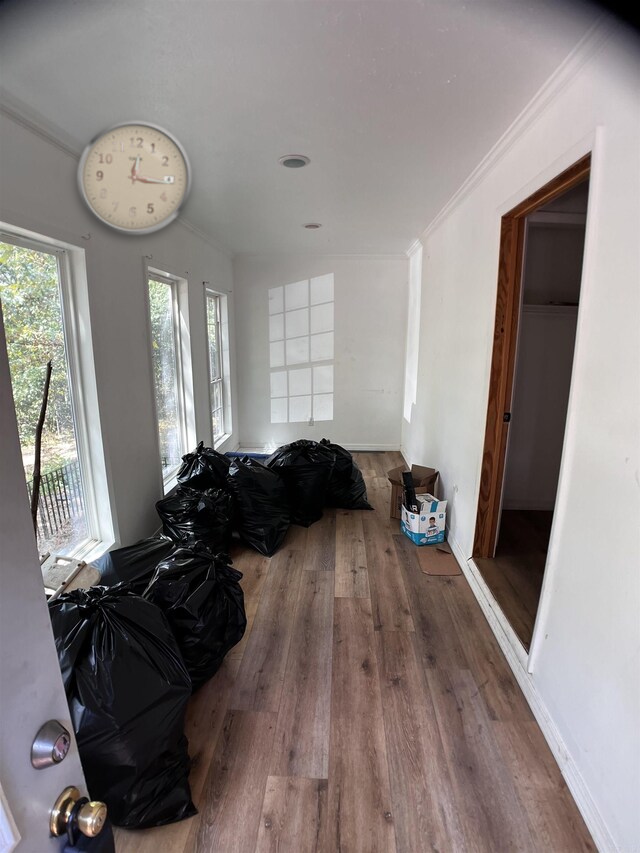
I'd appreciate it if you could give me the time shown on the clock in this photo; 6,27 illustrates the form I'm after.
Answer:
12,16
